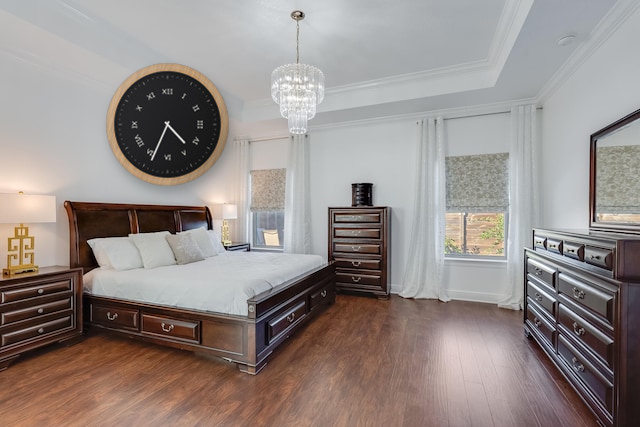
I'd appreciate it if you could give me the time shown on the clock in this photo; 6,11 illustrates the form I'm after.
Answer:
4,34
